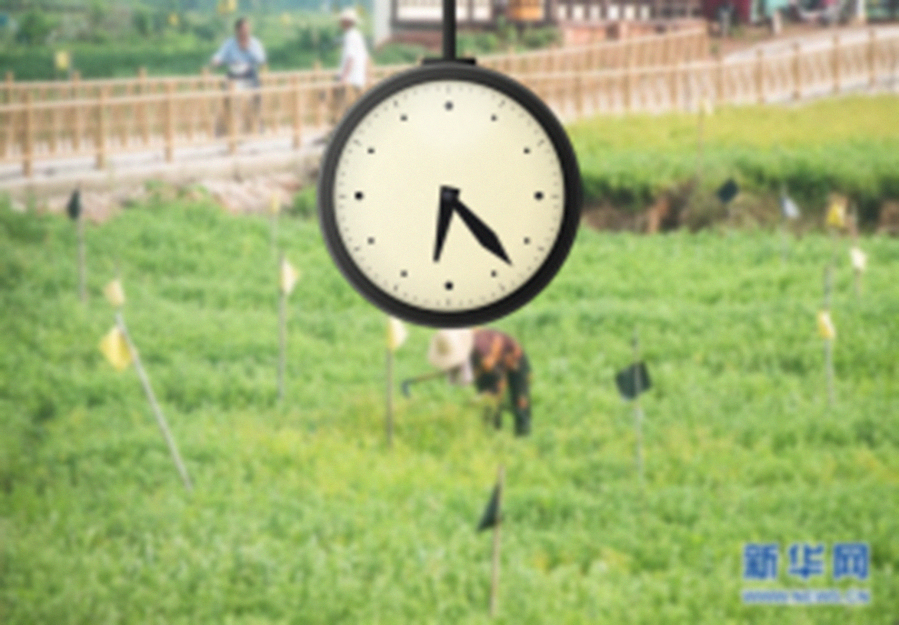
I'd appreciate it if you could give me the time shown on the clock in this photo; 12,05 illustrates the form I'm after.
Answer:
6,23
